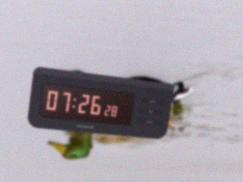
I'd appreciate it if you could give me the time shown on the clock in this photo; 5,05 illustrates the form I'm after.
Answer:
7,26
